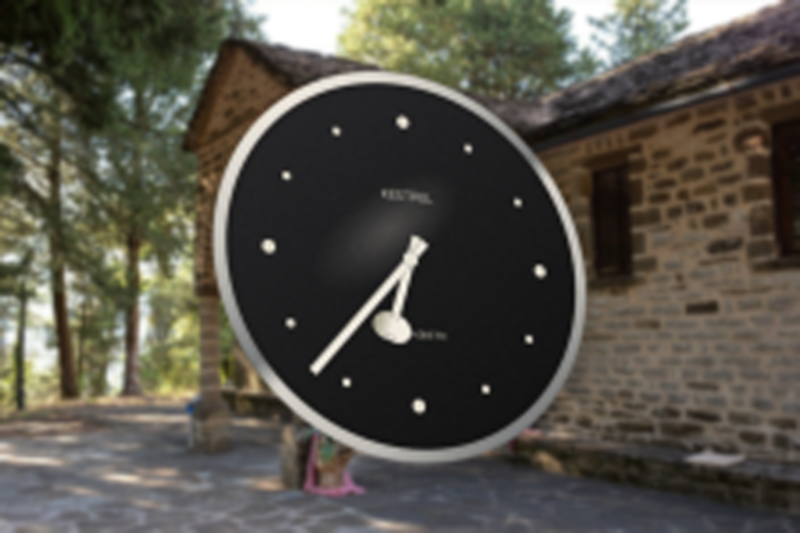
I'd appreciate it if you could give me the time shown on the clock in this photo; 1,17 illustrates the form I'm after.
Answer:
6,37
